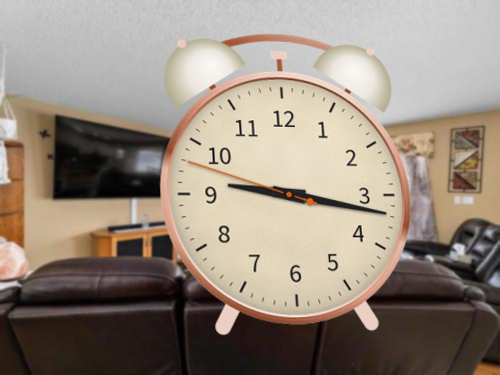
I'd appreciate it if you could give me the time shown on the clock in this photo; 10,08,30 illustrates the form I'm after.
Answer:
9,16,48
